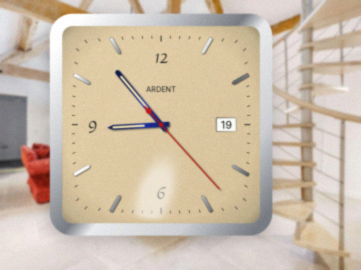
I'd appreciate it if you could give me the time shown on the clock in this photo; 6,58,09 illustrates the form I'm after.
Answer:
8,53,23
